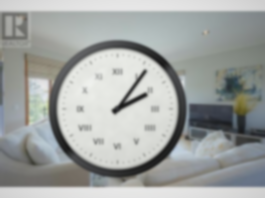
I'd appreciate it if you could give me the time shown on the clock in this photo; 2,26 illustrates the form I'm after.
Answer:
2,06
